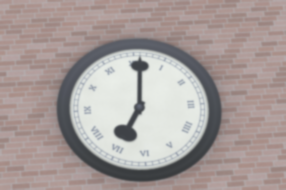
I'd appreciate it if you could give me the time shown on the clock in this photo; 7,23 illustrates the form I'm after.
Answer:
7,01
